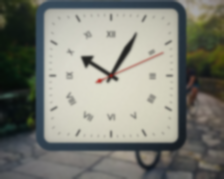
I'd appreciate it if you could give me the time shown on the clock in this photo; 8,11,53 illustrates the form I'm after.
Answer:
10,05,11
